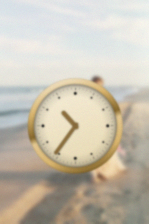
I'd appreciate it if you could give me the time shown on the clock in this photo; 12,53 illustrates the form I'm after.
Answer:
10,36
